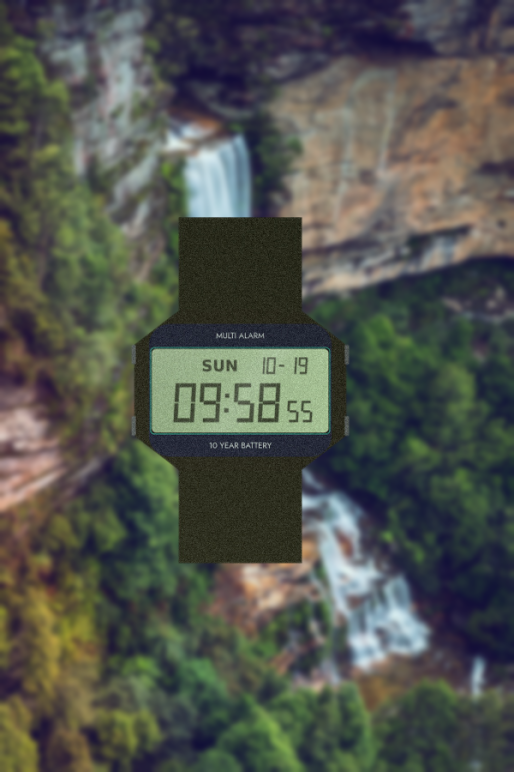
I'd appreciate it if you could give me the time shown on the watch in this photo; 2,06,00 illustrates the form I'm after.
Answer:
9,58,55
